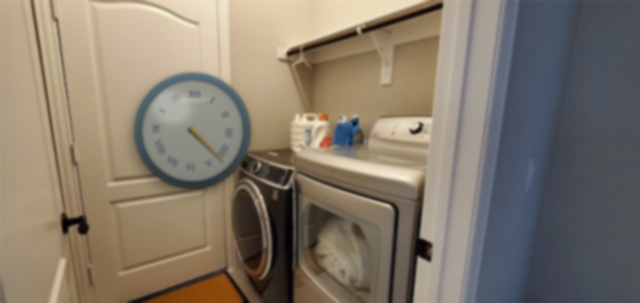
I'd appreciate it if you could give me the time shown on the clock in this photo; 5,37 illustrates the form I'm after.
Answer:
4,22
